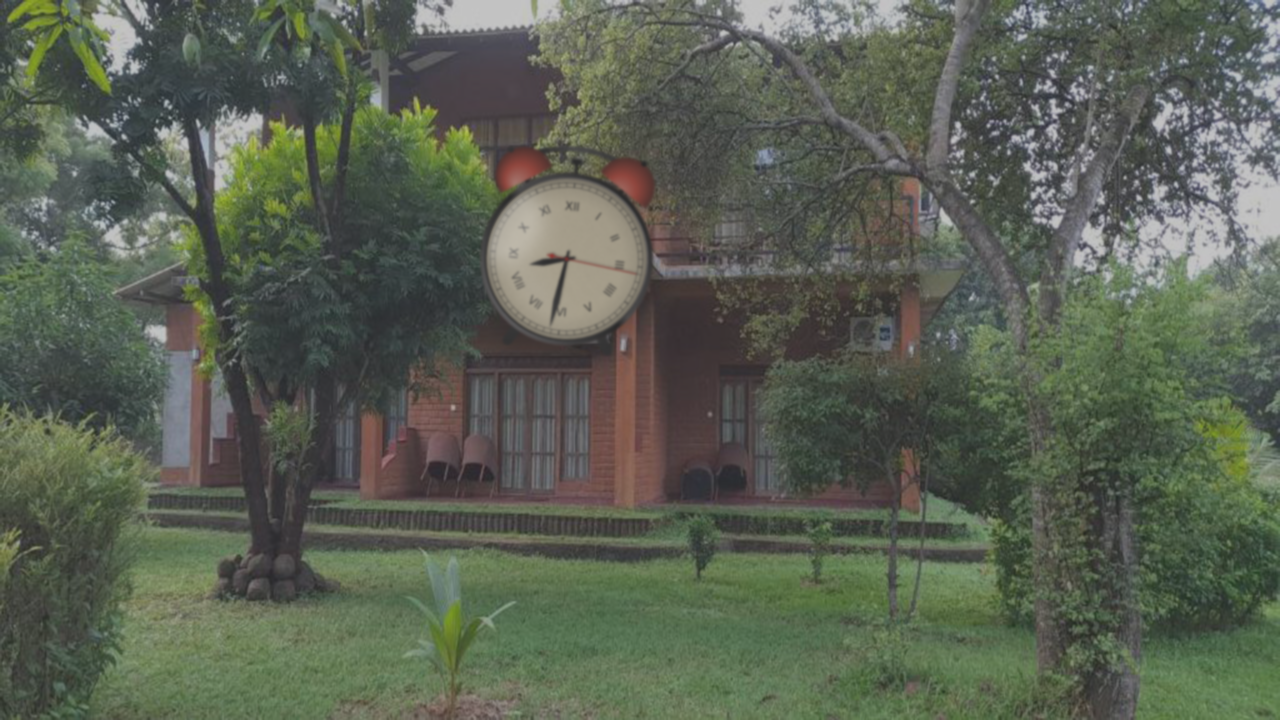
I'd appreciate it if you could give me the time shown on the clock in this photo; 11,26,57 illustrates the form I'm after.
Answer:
8,31,16
